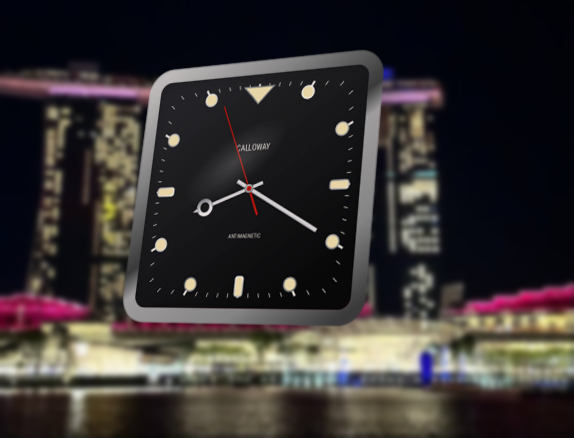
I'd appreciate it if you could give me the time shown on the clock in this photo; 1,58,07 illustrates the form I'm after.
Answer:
8,19,56
